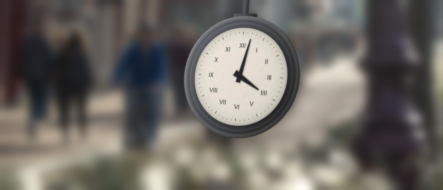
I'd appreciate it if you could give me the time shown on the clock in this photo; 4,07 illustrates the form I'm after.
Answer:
4,02
